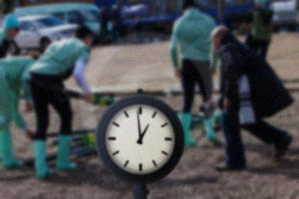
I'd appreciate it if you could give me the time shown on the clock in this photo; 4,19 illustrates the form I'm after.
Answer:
12,59
